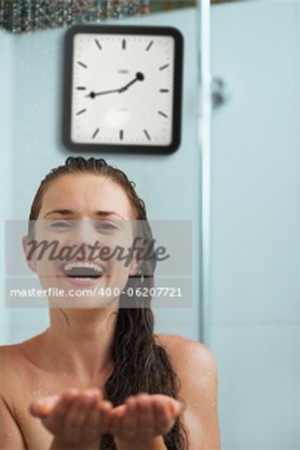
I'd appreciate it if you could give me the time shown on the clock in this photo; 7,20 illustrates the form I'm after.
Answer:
1,43
